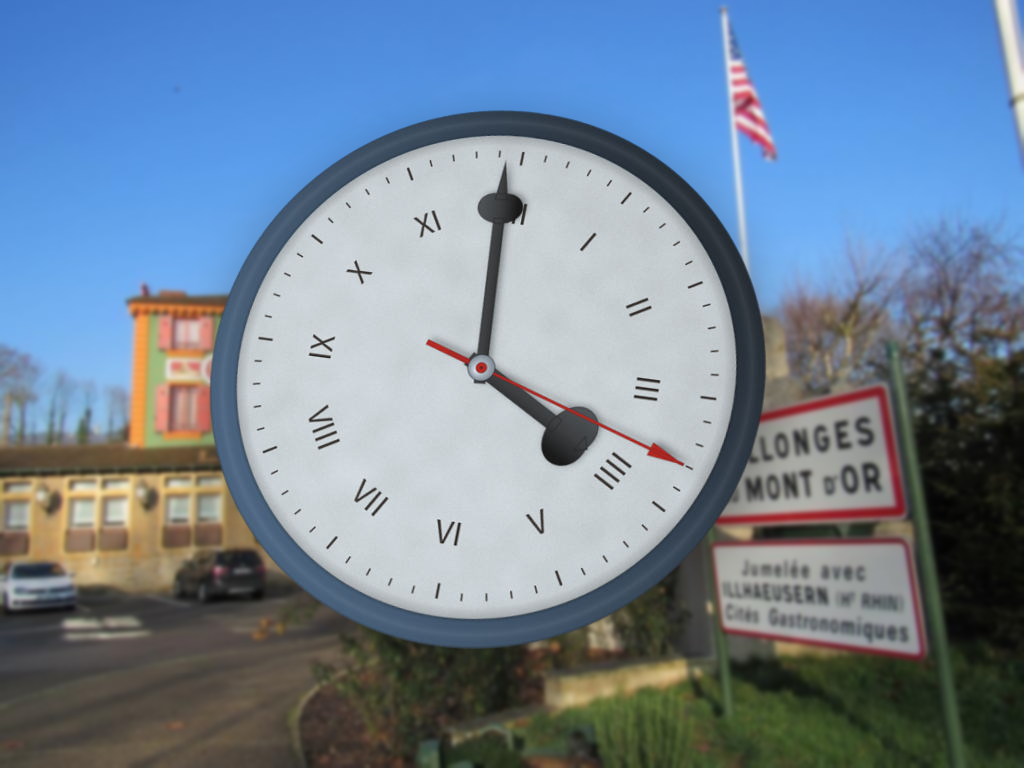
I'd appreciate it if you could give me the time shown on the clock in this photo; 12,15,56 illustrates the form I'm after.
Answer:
3,59,18
